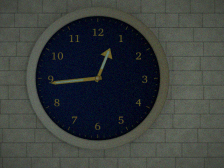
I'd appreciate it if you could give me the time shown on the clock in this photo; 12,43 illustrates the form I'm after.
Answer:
12,44
